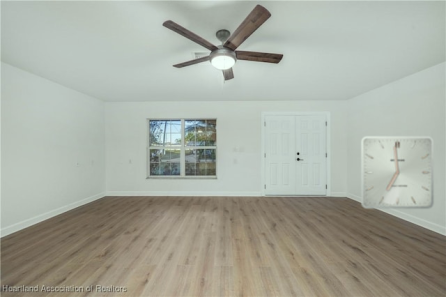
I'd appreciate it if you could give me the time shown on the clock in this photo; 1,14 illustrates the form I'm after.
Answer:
6,59
